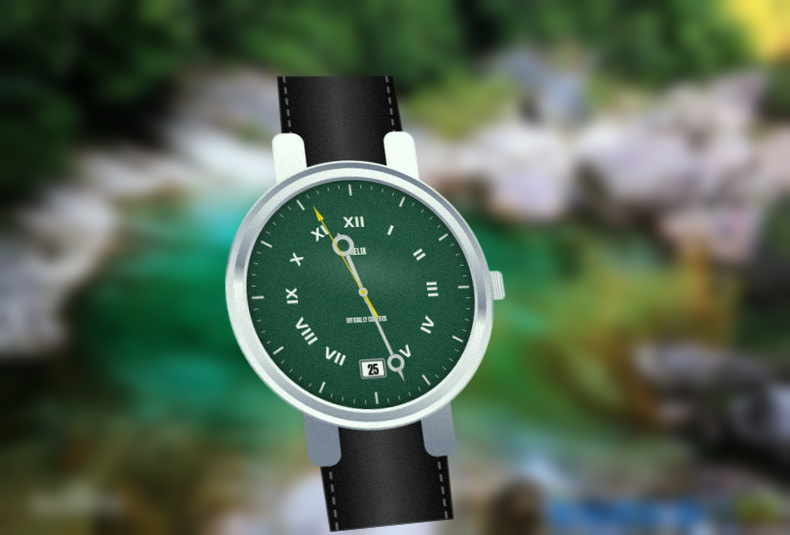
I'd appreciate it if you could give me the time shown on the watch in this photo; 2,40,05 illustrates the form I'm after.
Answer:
11,26,56
